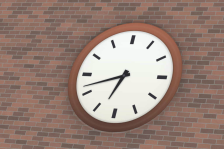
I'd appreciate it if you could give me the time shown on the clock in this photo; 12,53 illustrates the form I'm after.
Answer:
6,42
